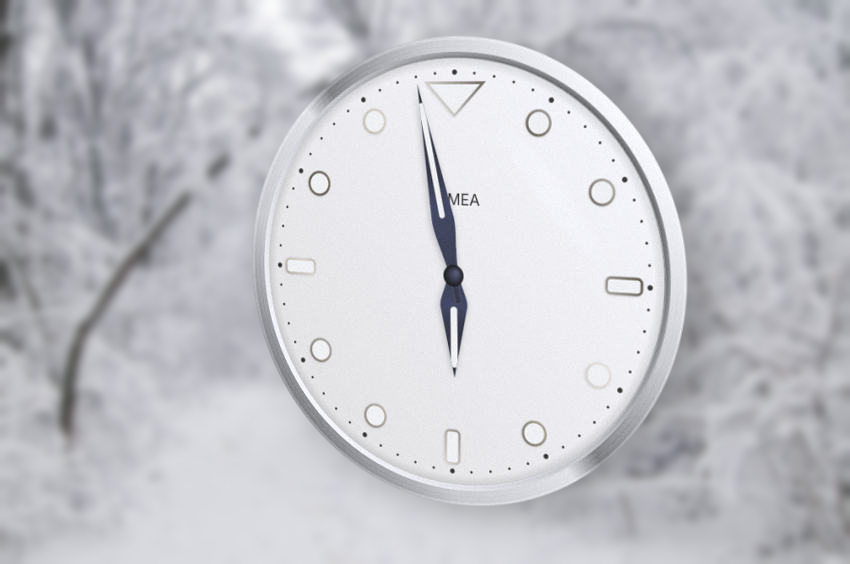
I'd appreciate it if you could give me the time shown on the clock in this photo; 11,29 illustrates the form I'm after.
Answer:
5,58
